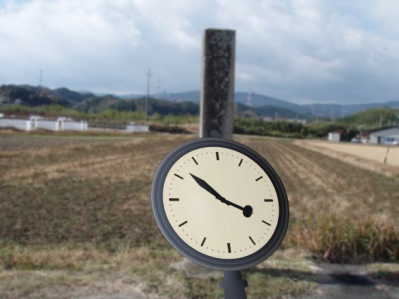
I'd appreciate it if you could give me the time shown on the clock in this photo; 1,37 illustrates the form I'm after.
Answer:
3,52
